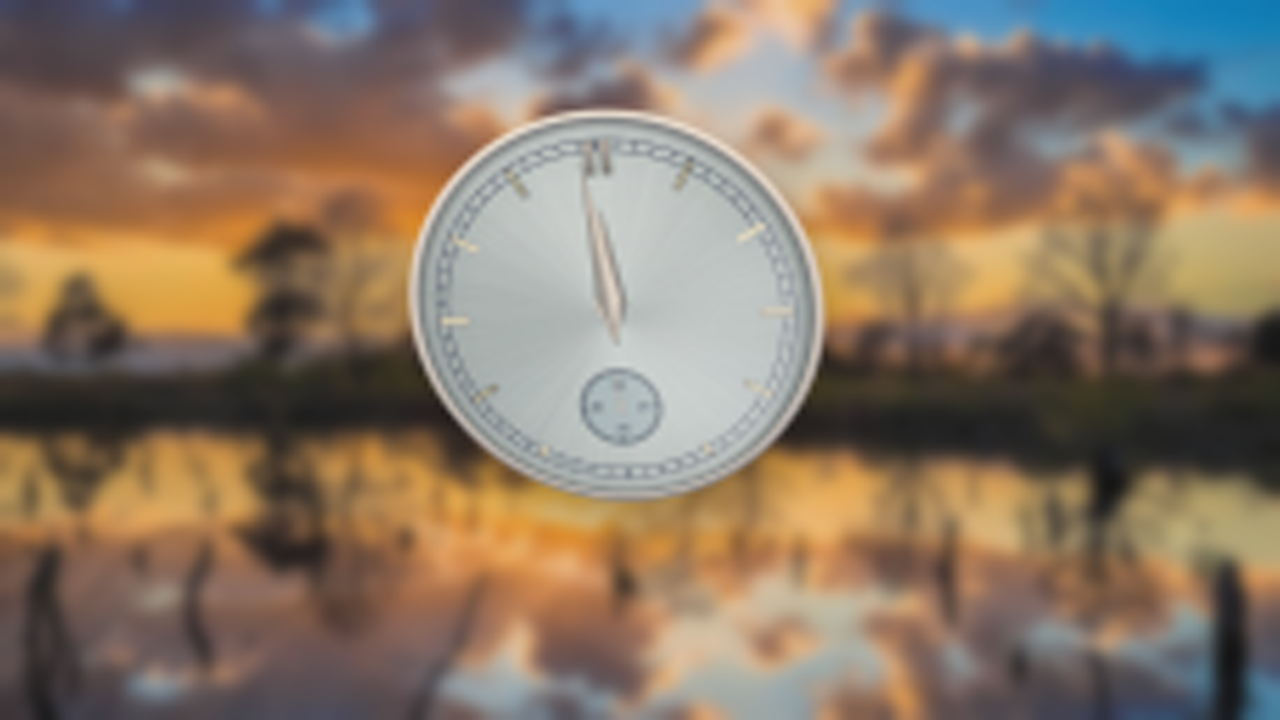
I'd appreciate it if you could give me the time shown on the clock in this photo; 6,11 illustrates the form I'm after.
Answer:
11,59
